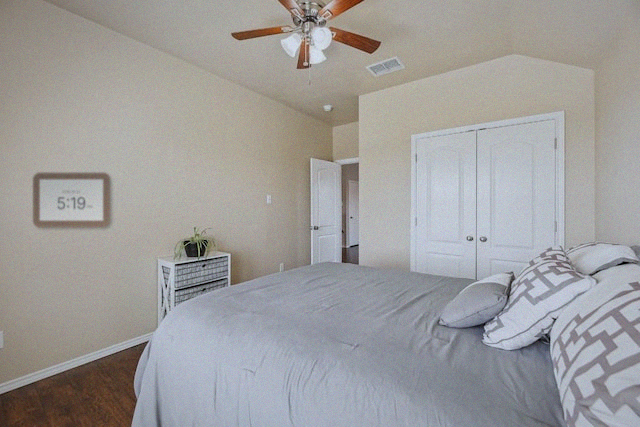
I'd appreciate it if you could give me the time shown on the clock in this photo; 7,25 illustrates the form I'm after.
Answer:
5,19
